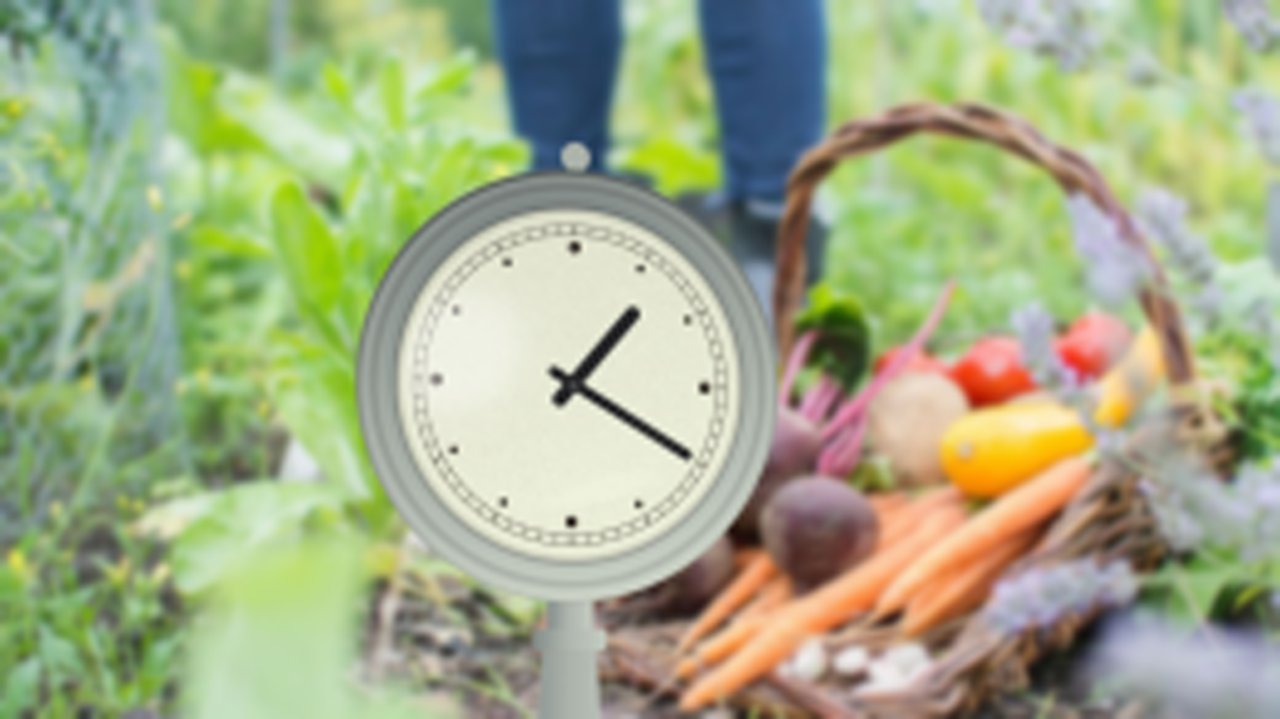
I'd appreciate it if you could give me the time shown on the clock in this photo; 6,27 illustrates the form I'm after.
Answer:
1,20
